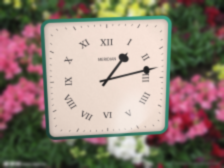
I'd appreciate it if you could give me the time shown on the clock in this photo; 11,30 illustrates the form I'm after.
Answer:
1,13
